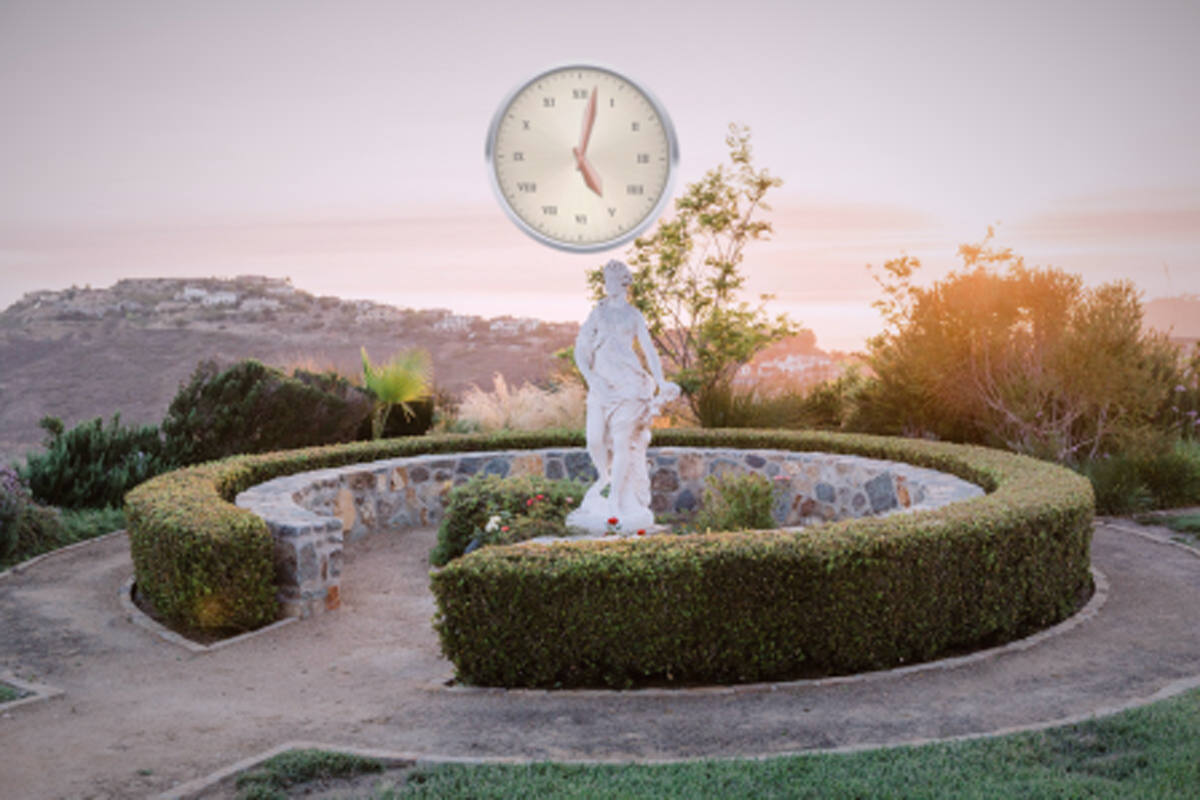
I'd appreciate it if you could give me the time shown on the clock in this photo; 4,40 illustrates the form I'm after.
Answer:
5,02
